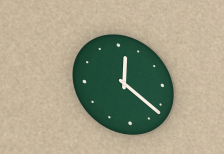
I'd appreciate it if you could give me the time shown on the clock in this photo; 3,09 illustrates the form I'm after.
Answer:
12,22
